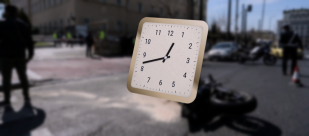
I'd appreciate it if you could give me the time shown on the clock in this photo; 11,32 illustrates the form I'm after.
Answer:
12,42
